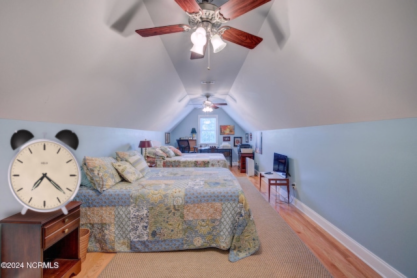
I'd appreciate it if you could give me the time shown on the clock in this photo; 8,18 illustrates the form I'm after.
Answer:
7,22
